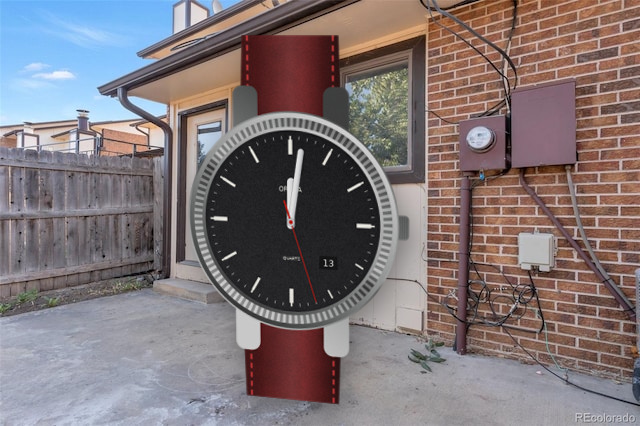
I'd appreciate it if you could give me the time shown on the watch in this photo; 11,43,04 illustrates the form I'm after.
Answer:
12,01,27
